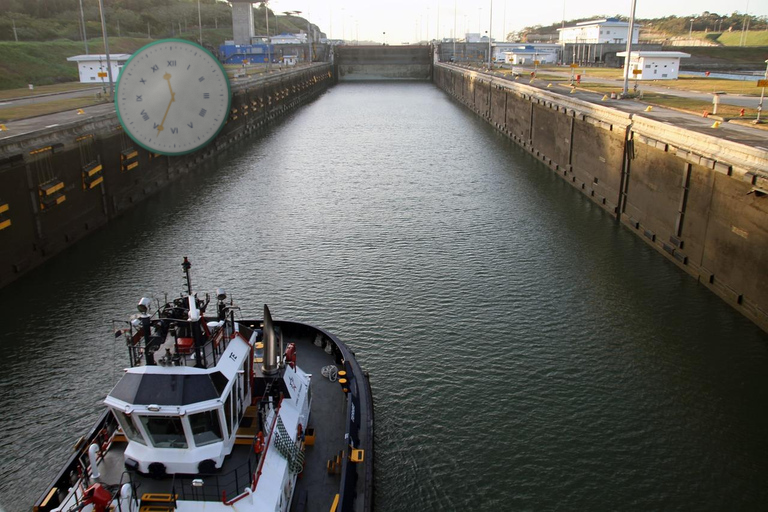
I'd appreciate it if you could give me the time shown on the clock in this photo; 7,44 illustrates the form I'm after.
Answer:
11,34
